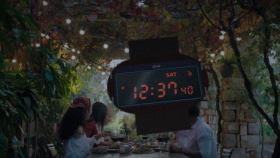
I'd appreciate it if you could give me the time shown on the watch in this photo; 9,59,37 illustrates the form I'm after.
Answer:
12,37,40
